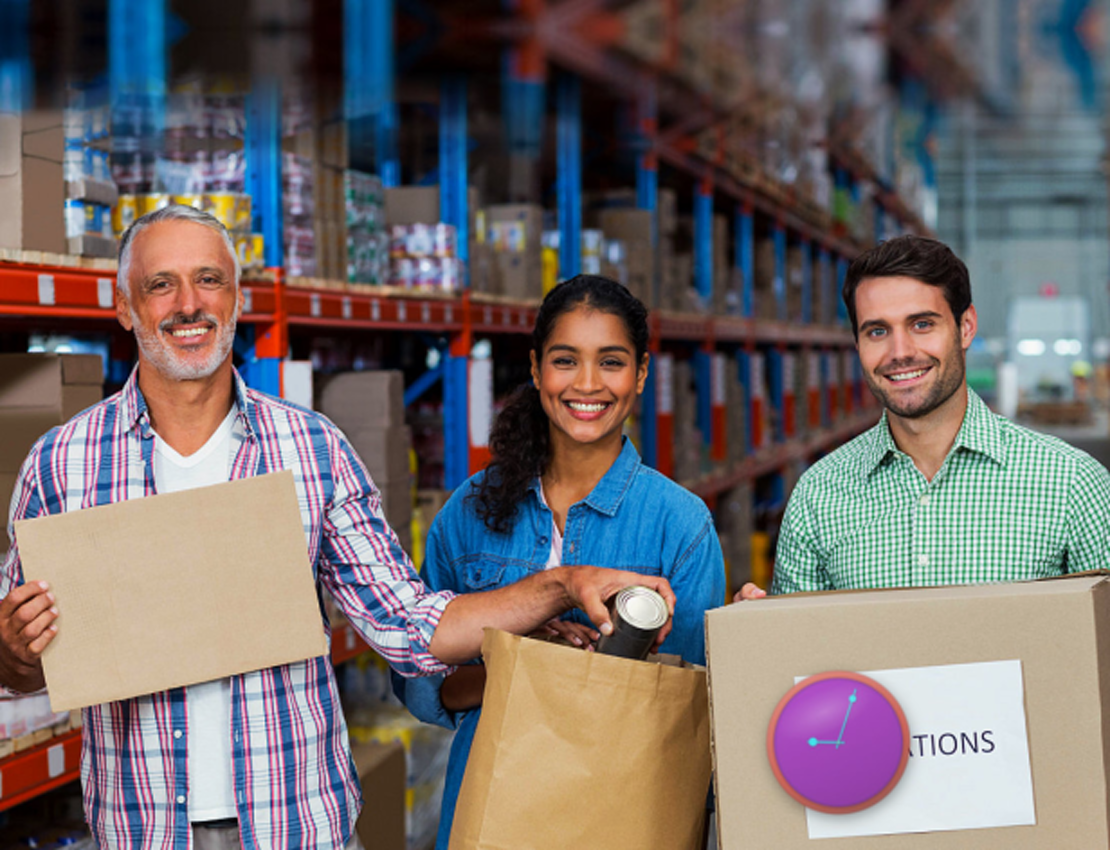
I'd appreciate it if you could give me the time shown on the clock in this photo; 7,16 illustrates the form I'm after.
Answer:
9,03
